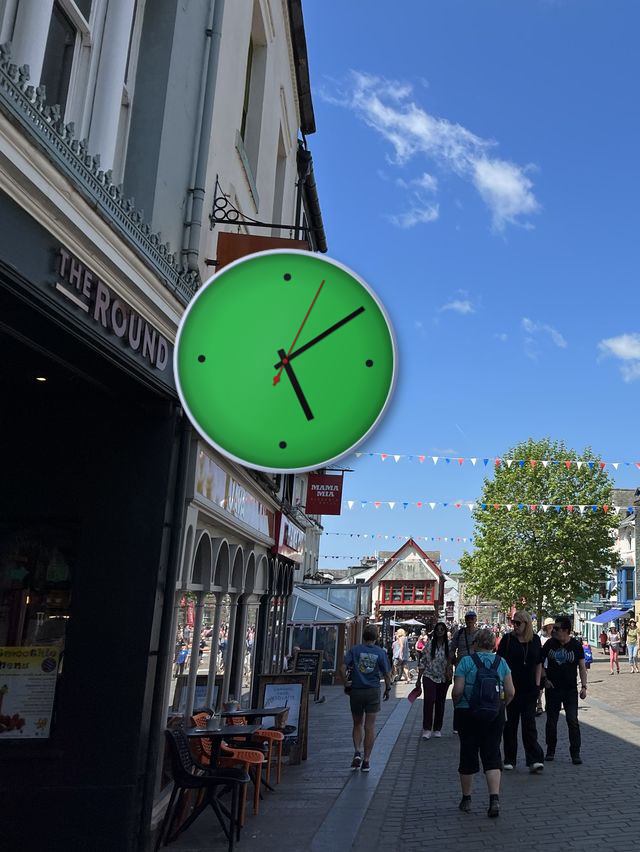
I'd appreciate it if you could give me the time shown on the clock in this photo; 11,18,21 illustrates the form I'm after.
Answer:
5,09,04
